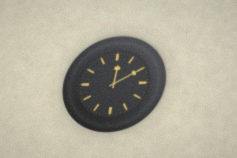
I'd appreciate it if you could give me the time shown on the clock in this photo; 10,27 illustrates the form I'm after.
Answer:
12,10
